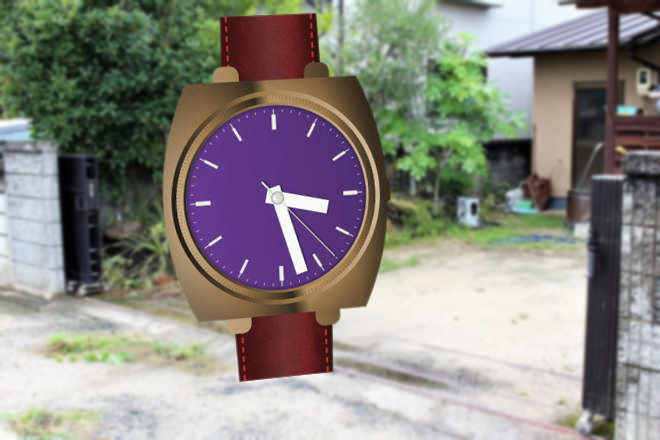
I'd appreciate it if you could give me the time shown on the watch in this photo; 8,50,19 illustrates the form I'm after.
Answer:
3,27,23
